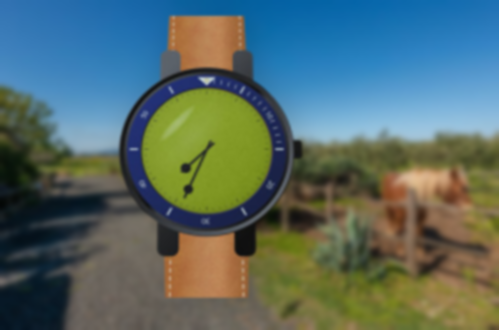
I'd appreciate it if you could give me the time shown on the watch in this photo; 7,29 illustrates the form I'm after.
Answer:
7,34
